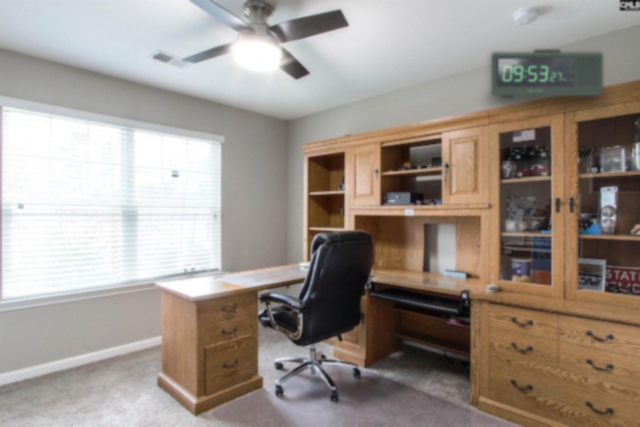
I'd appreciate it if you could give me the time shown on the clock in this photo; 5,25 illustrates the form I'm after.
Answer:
9,53
